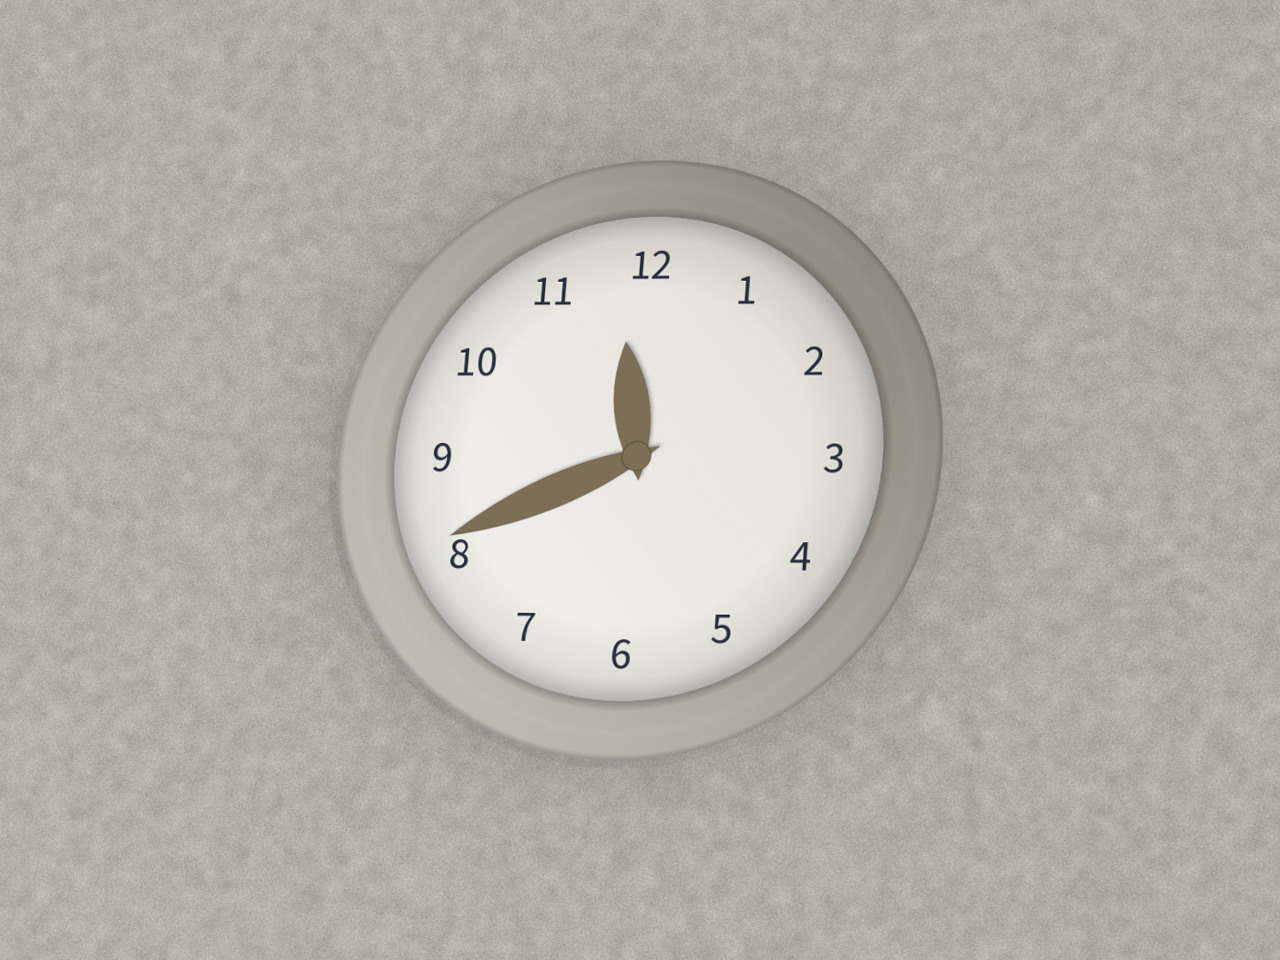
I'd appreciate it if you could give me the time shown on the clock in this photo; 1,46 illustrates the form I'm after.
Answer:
11,41
